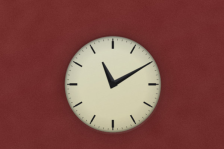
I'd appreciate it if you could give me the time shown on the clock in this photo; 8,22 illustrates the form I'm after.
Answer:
11,10
